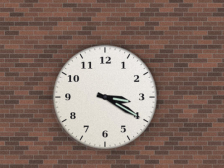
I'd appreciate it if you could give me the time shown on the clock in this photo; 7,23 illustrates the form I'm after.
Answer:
3,20
